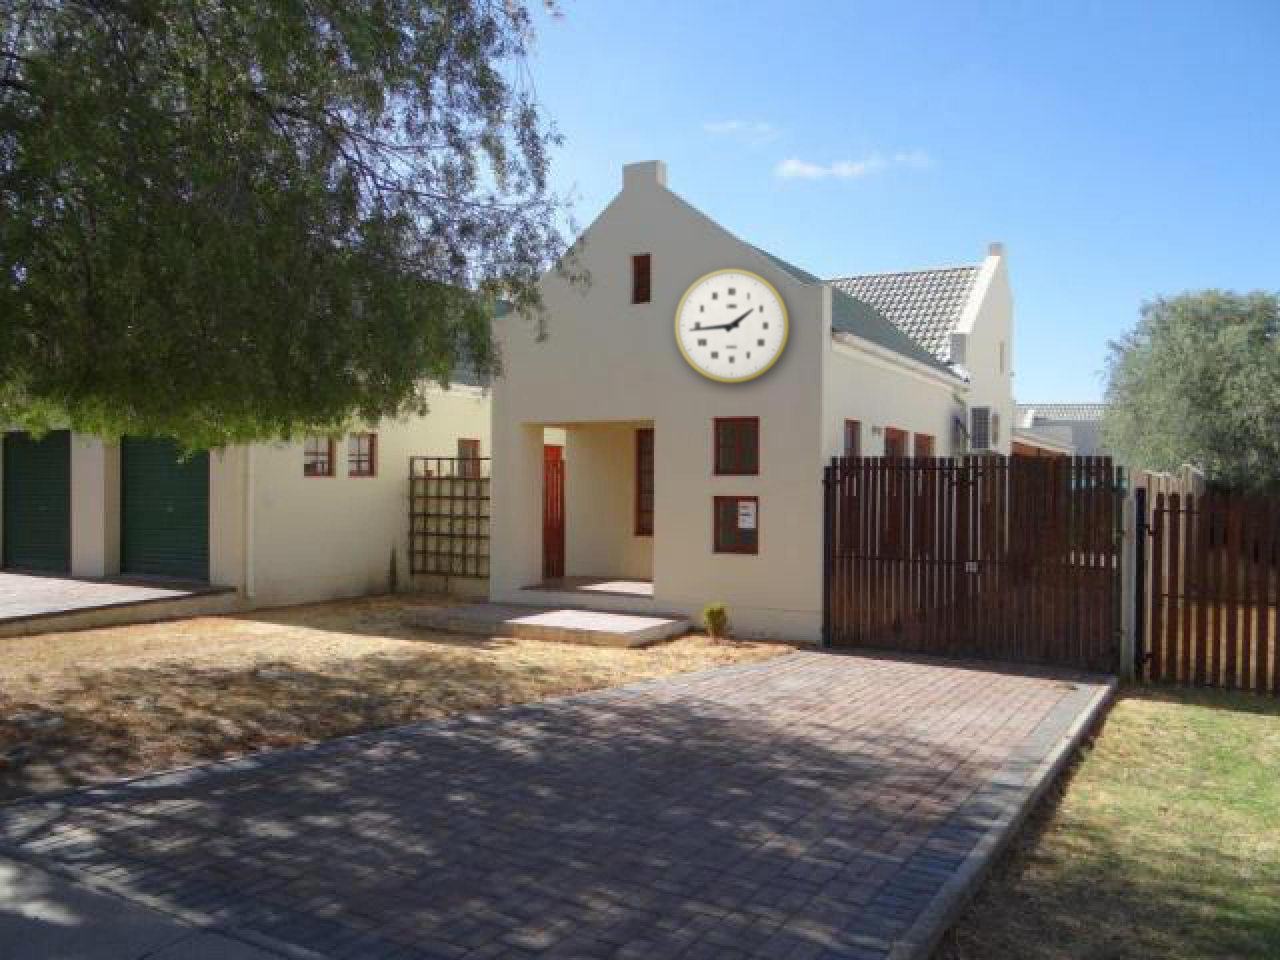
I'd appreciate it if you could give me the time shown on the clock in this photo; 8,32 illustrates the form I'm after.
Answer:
1,44
